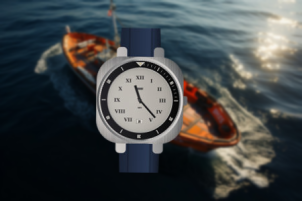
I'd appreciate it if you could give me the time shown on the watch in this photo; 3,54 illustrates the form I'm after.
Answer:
11,23
